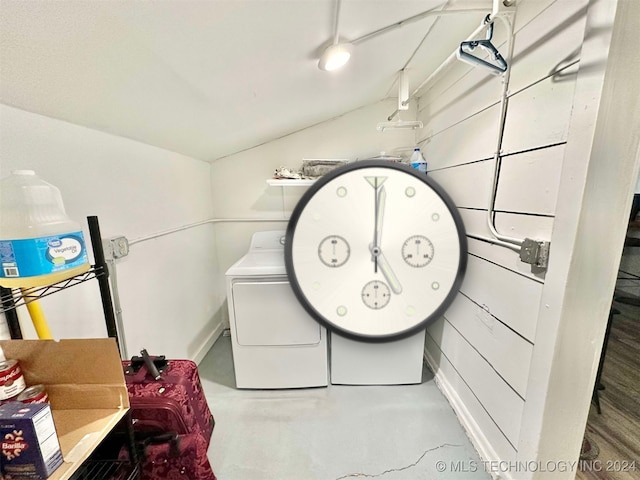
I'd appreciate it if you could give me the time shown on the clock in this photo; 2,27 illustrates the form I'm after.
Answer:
5,01
